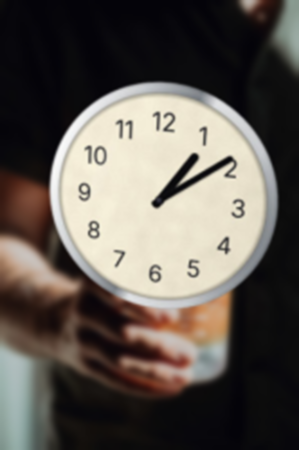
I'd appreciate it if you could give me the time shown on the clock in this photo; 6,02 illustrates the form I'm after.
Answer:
1,09
